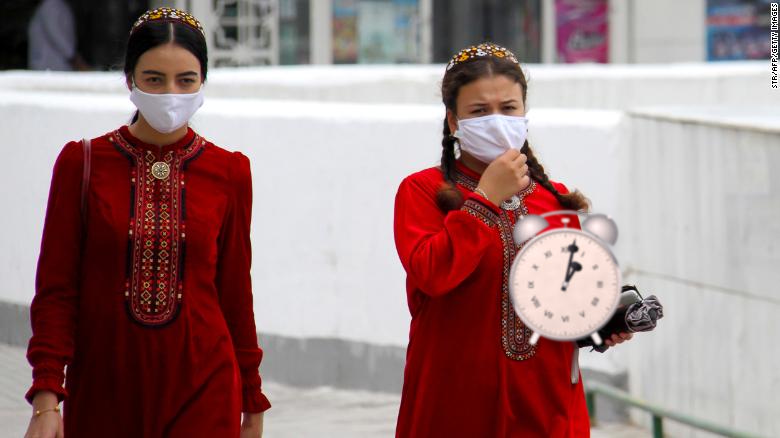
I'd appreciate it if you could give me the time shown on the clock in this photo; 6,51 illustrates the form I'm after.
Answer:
1,02
